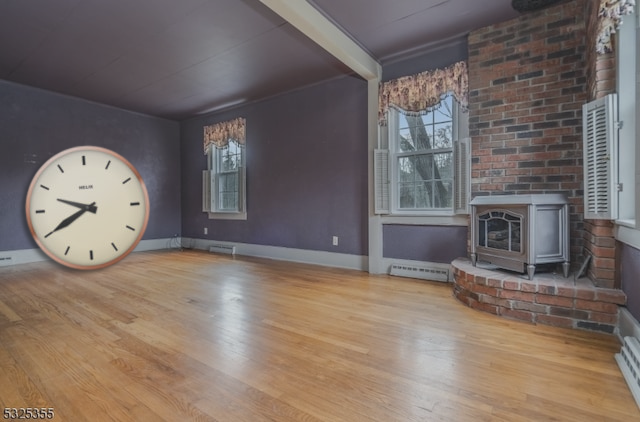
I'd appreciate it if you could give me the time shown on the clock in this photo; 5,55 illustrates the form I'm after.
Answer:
9,40
